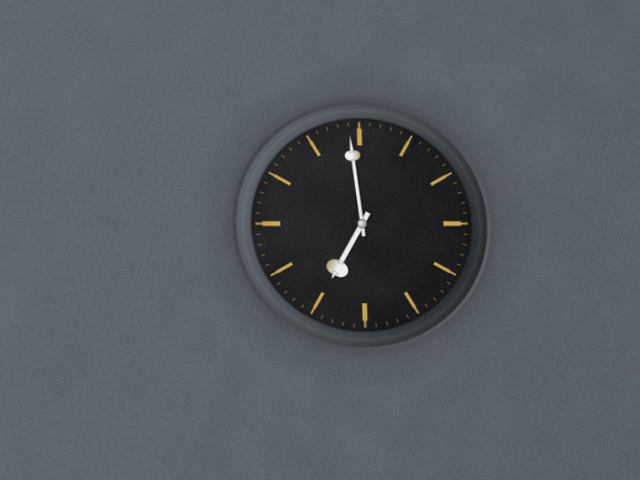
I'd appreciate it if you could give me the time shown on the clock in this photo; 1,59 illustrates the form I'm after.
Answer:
6,59
